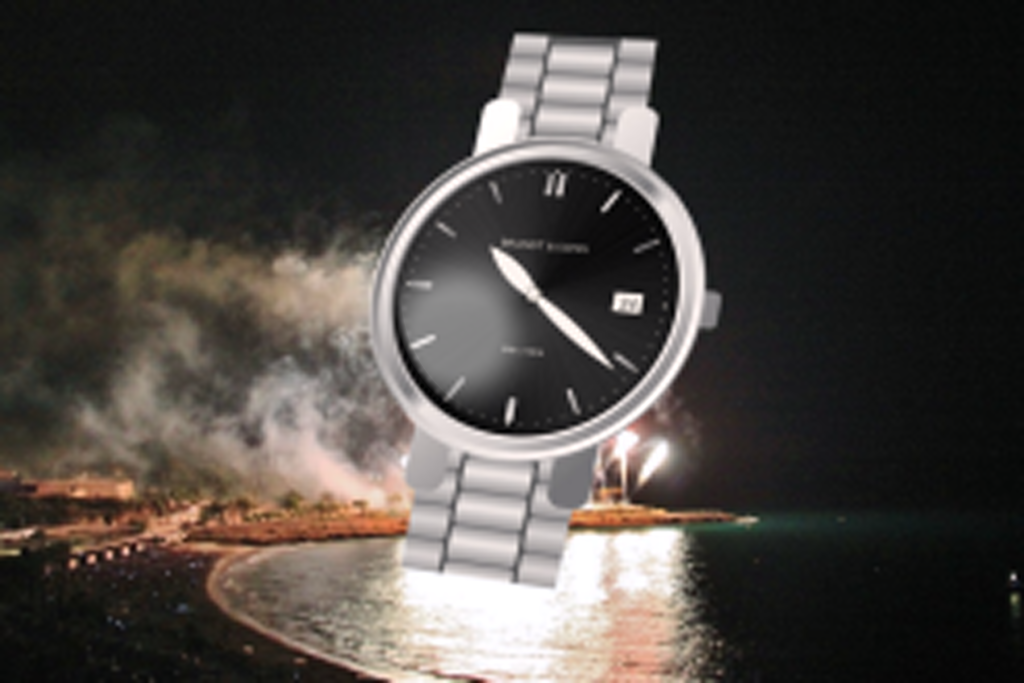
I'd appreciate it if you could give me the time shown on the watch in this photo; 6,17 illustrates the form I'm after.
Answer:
10,21
